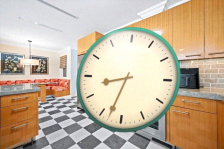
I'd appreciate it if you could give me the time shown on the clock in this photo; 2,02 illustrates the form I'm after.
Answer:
8,33
